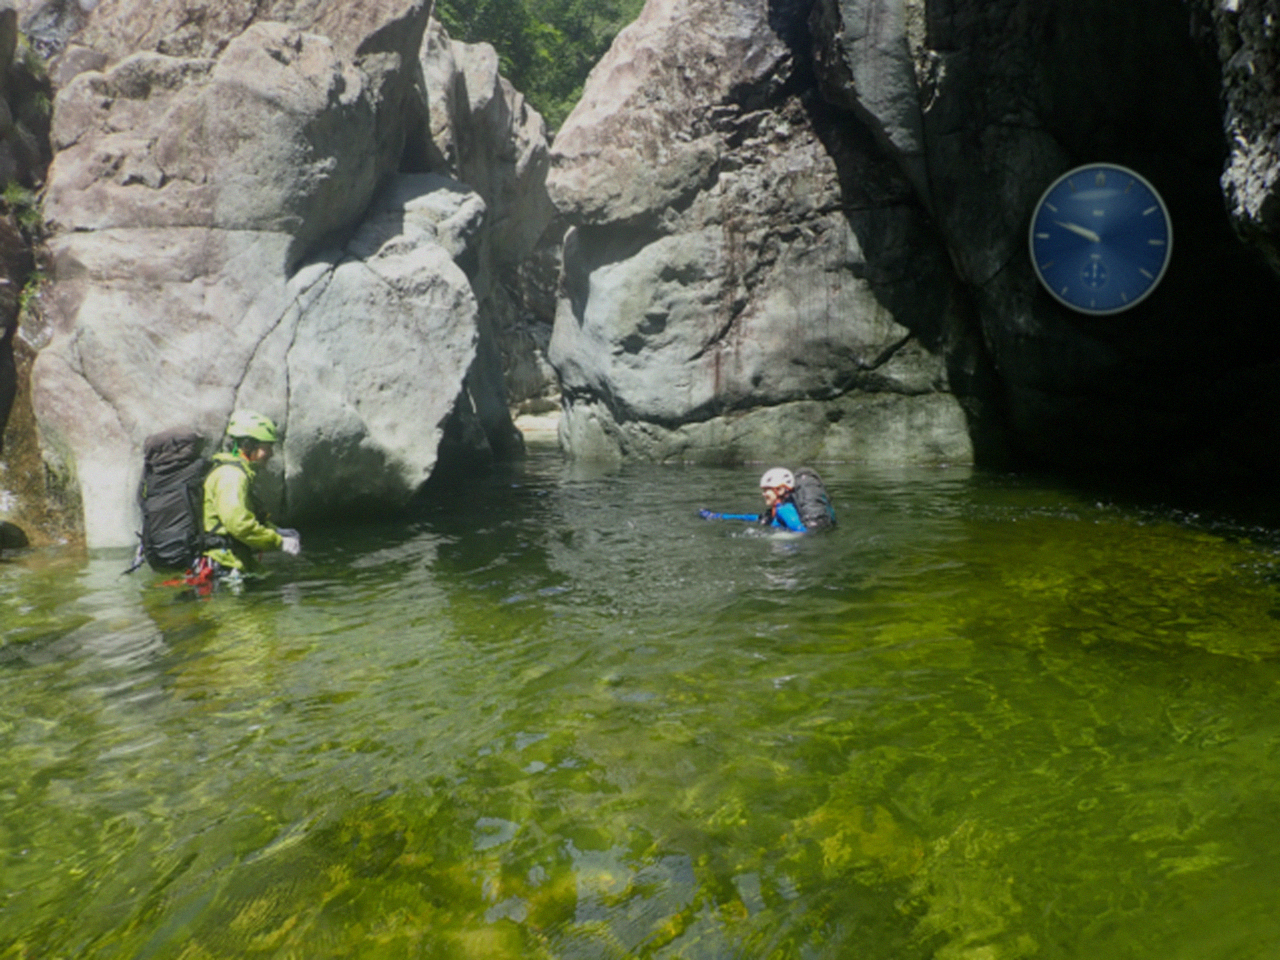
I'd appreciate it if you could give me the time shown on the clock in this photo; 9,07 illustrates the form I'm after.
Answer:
9,48
